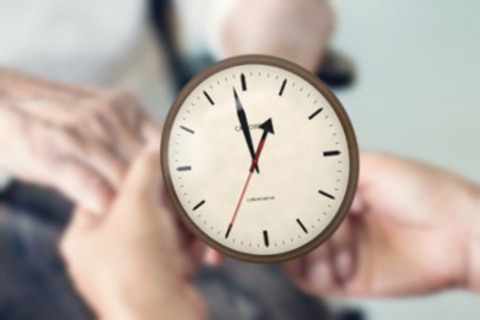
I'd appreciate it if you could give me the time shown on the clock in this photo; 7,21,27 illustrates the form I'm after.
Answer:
12,58,35
